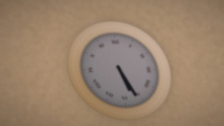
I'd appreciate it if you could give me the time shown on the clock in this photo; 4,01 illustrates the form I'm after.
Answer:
5,26
